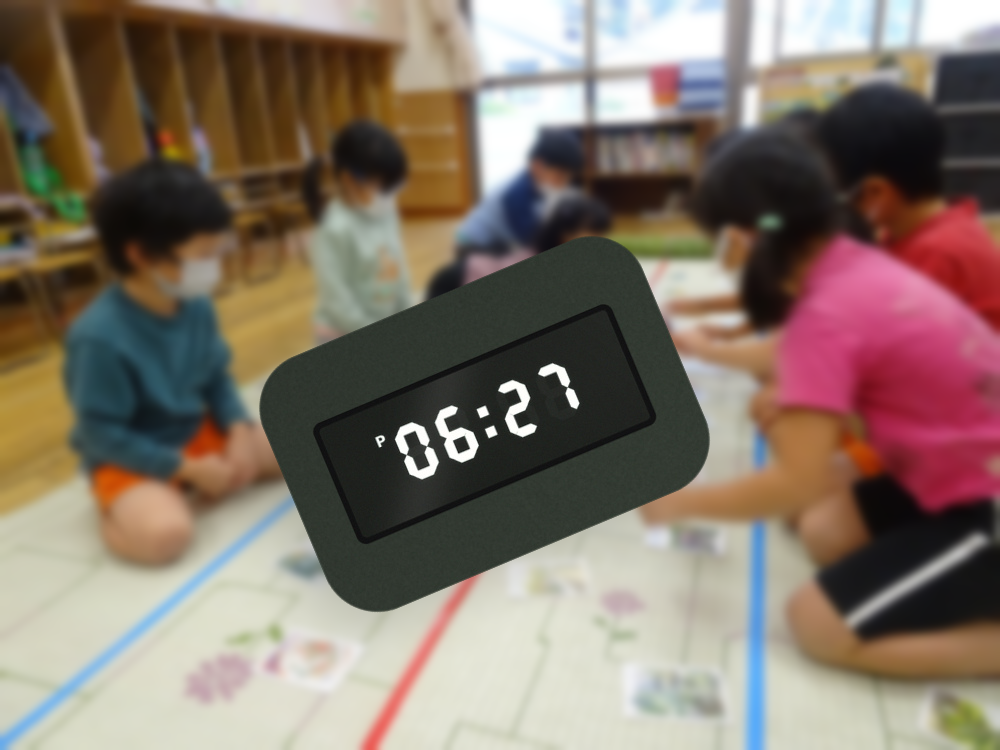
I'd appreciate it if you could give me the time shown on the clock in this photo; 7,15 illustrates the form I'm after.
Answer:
6,27
